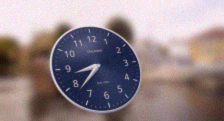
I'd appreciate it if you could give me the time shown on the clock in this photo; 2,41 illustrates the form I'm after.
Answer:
8,38
